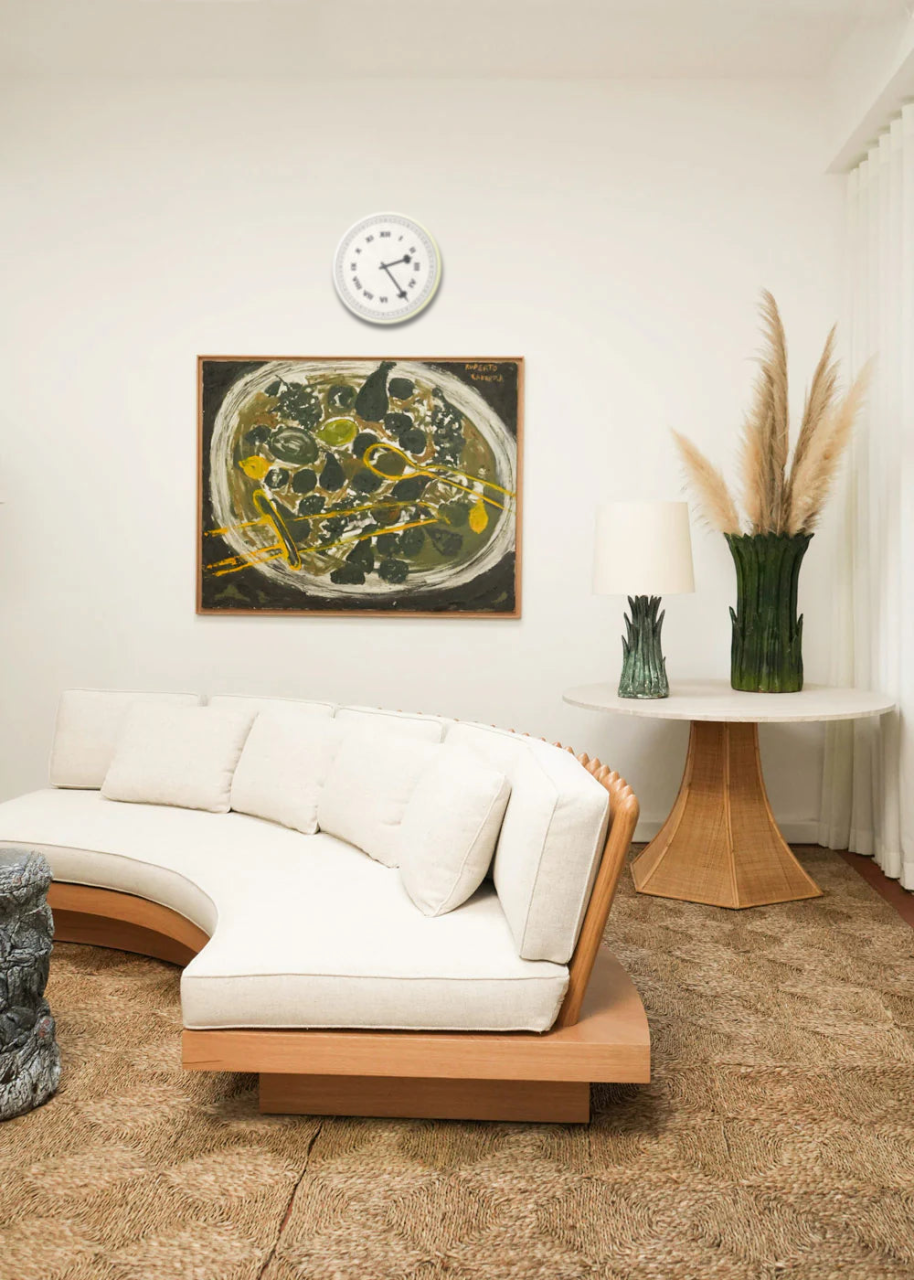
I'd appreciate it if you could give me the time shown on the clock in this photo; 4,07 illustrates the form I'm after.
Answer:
2,24
